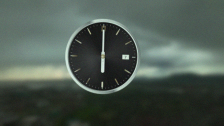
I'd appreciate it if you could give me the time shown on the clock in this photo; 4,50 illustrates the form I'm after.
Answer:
6,00
